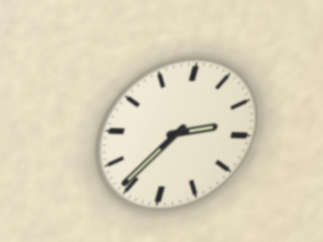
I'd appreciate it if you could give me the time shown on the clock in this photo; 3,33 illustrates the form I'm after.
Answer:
2,36
